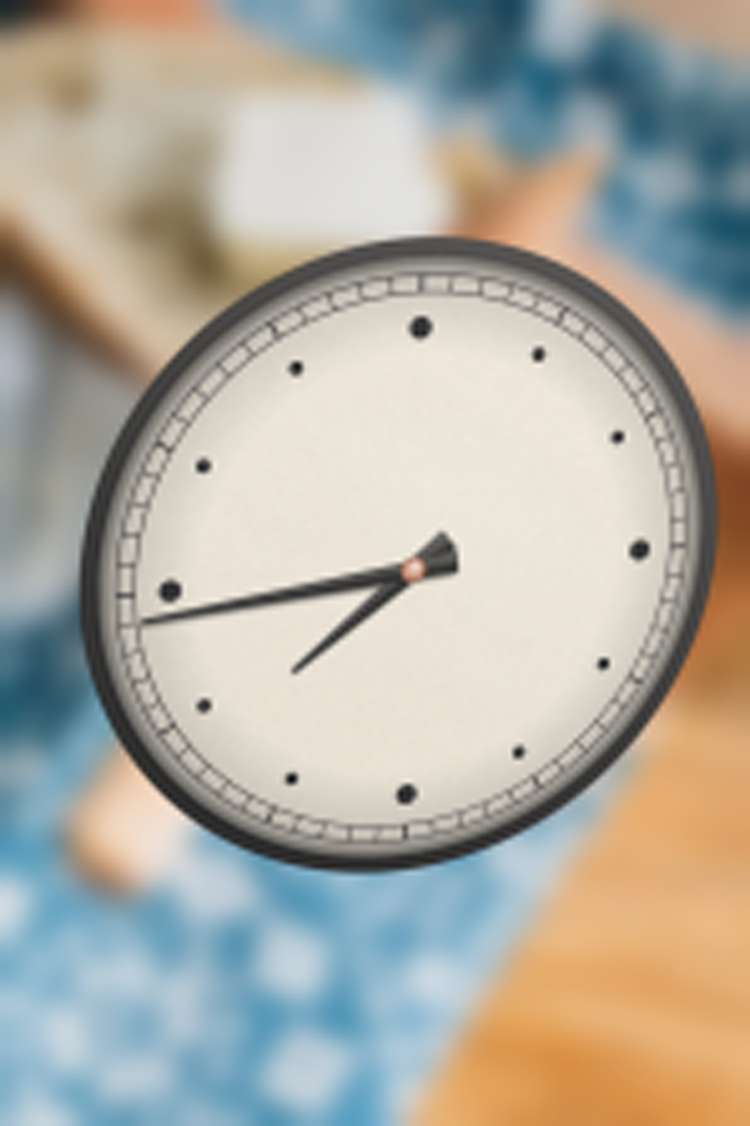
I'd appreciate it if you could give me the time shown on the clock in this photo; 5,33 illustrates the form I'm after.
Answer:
7,44
